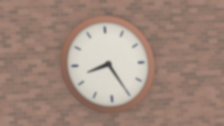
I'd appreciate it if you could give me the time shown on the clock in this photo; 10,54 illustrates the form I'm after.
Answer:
8,25
